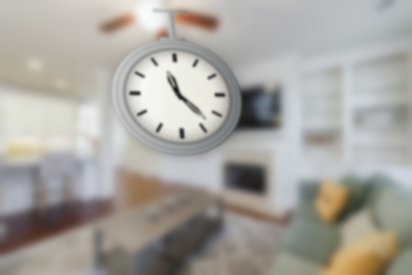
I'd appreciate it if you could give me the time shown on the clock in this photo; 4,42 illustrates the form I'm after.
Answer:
11,23
